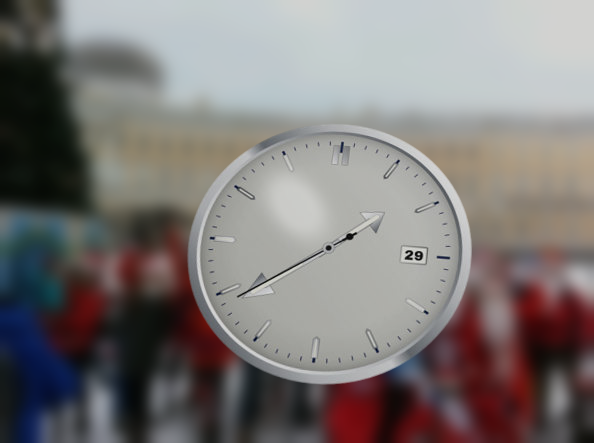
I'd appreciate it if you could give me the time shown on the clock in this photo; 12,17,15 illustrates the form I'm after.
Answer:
1,38,39
